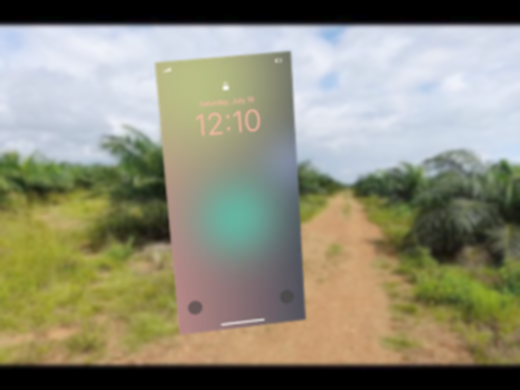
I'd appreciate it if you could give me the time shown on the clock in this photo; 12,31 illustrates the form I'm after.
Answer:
12,10
